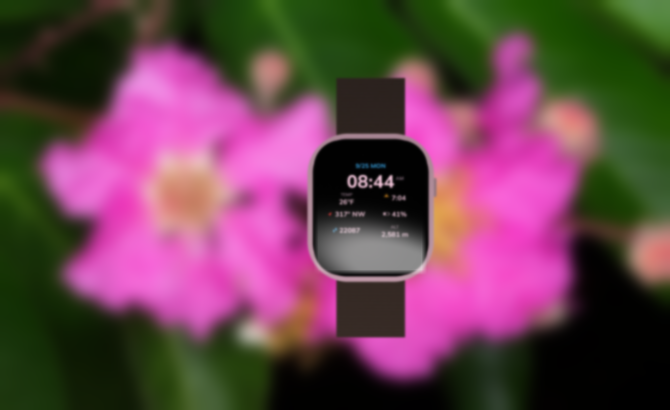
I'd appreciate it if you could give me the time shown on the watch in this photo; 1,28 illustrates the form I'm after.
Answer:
8,44
